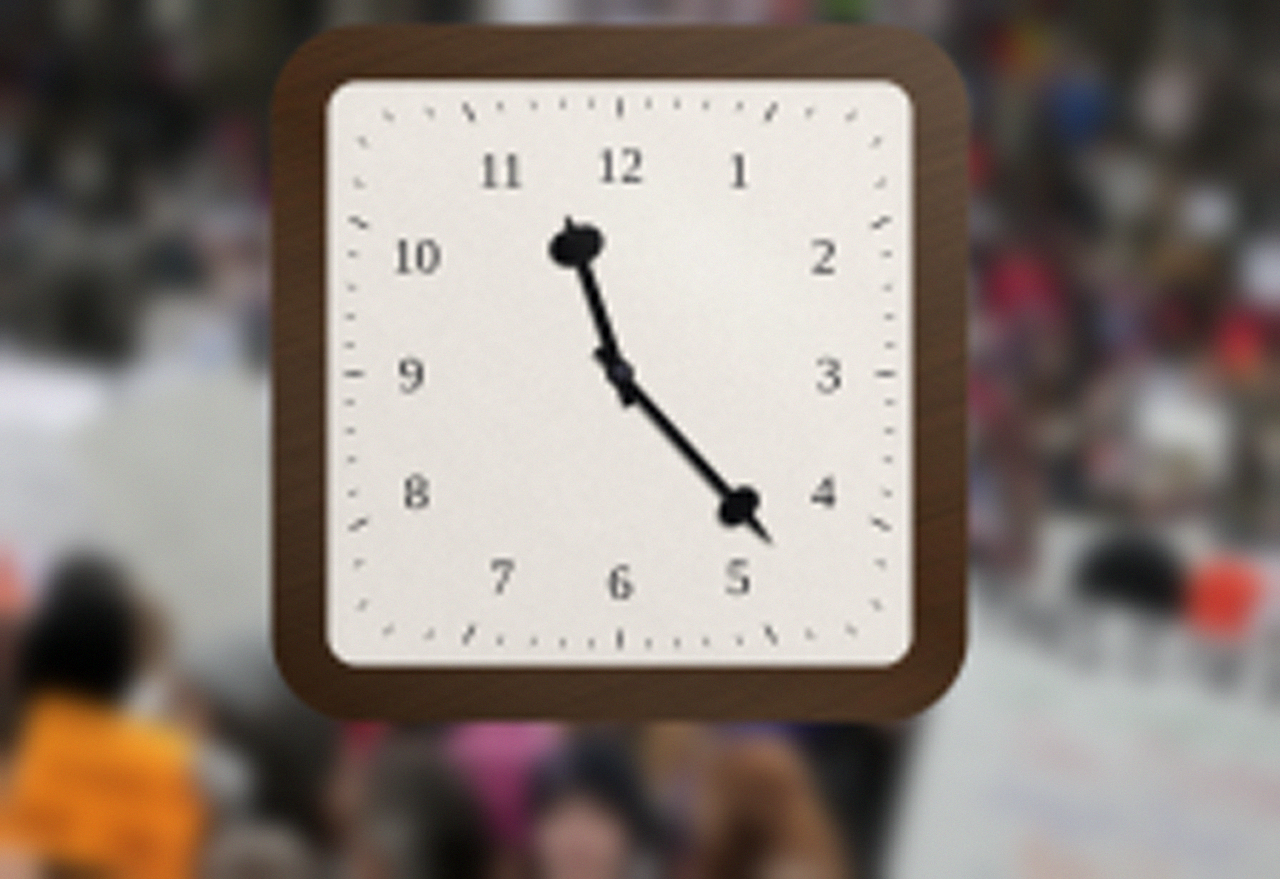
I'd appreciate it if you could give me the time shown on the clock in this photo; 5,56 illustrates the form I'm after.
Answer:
11,23
